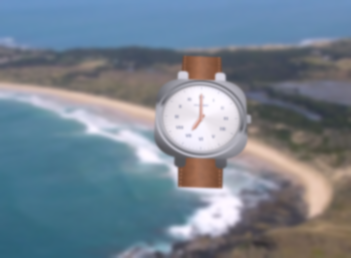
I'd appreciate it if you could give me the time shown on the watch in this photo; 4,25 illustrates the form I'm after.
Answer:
7,00
